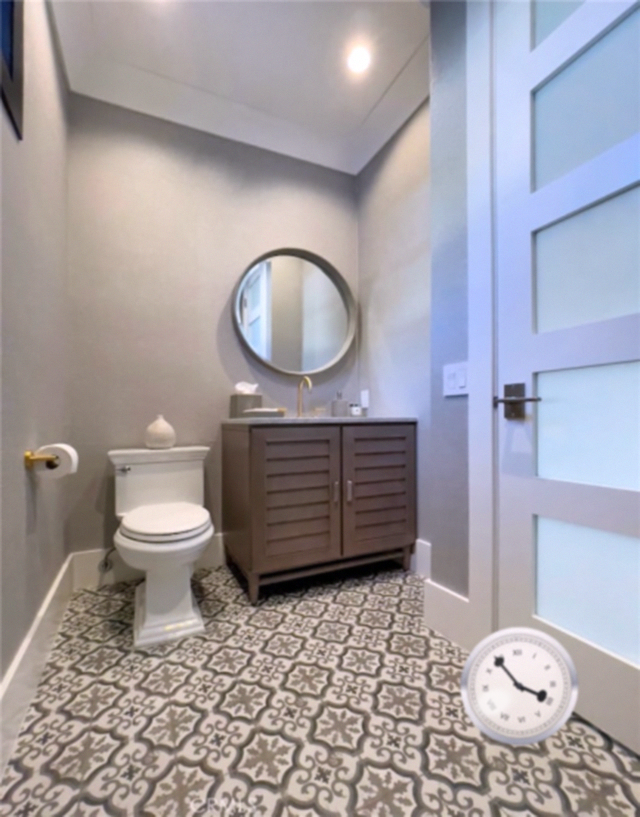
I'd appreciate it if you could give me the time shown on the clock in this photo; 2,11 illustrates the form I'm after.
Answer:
3,54
